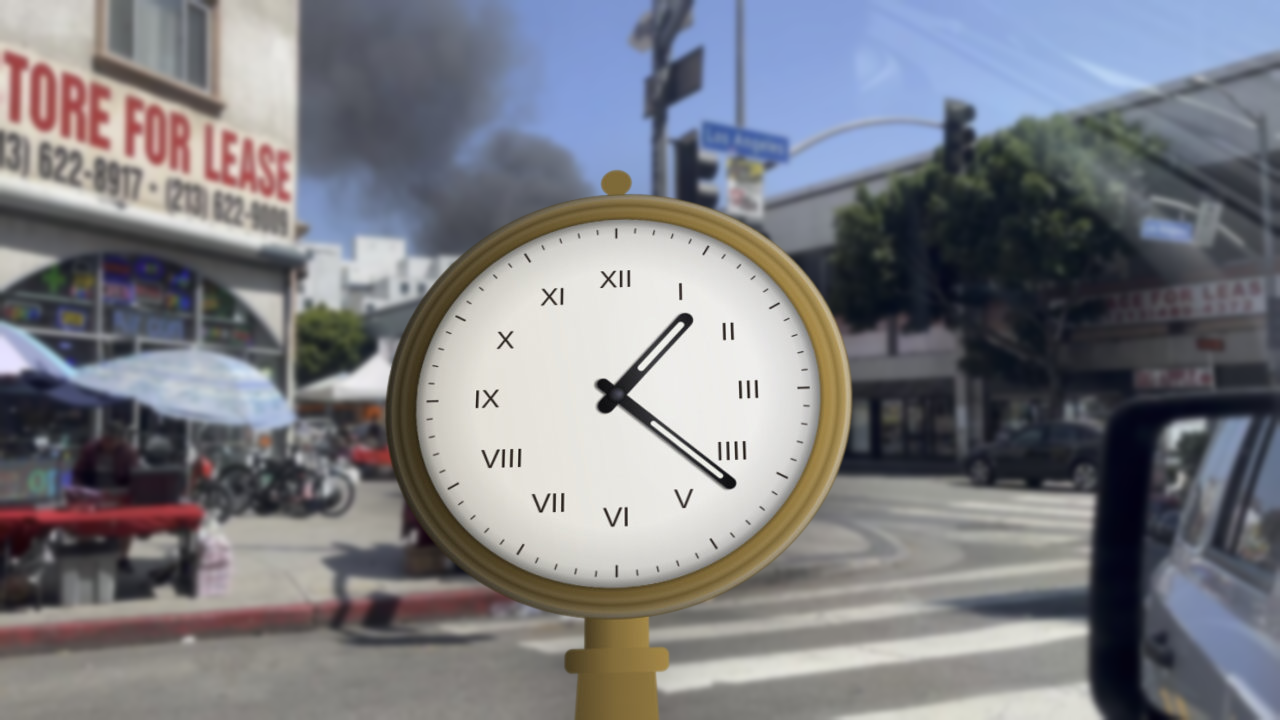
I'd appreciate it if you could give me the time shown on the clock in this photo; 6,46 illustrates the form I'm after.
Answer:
1,22
